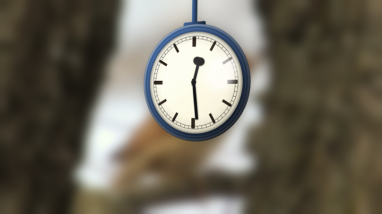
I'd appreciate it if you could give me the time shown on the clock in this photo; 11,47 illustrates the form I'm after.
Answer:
12,29
